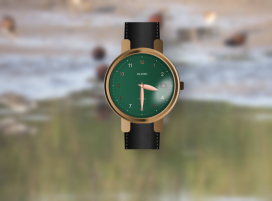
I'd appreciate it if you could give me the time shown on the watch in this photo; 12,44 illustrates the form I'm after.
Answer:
3,30
